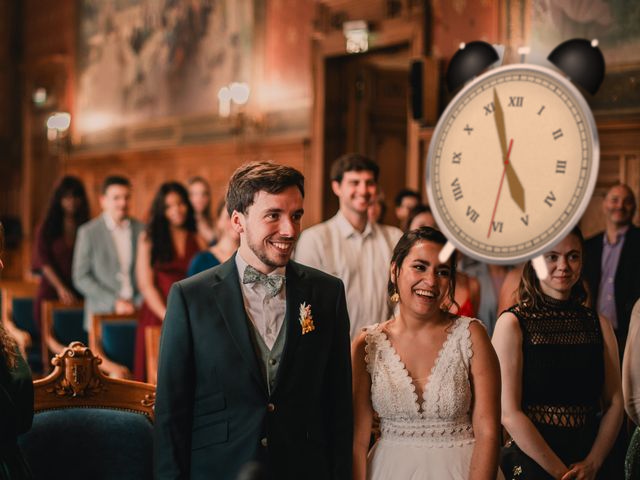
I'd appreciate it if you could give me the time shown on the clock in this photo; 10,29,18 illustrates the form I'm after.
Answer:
4,56,31
